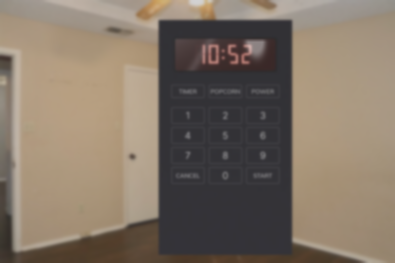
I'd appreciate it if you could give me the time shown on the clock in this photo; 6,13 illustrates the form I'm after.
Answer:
10,52
